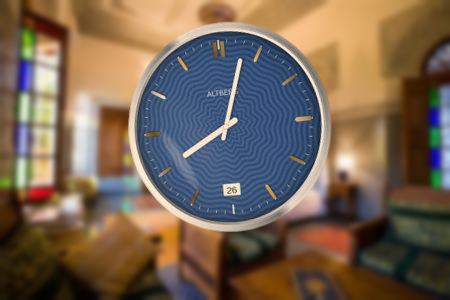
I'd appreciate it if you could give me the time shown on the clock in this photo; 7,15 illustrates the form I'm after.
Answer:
8,03
